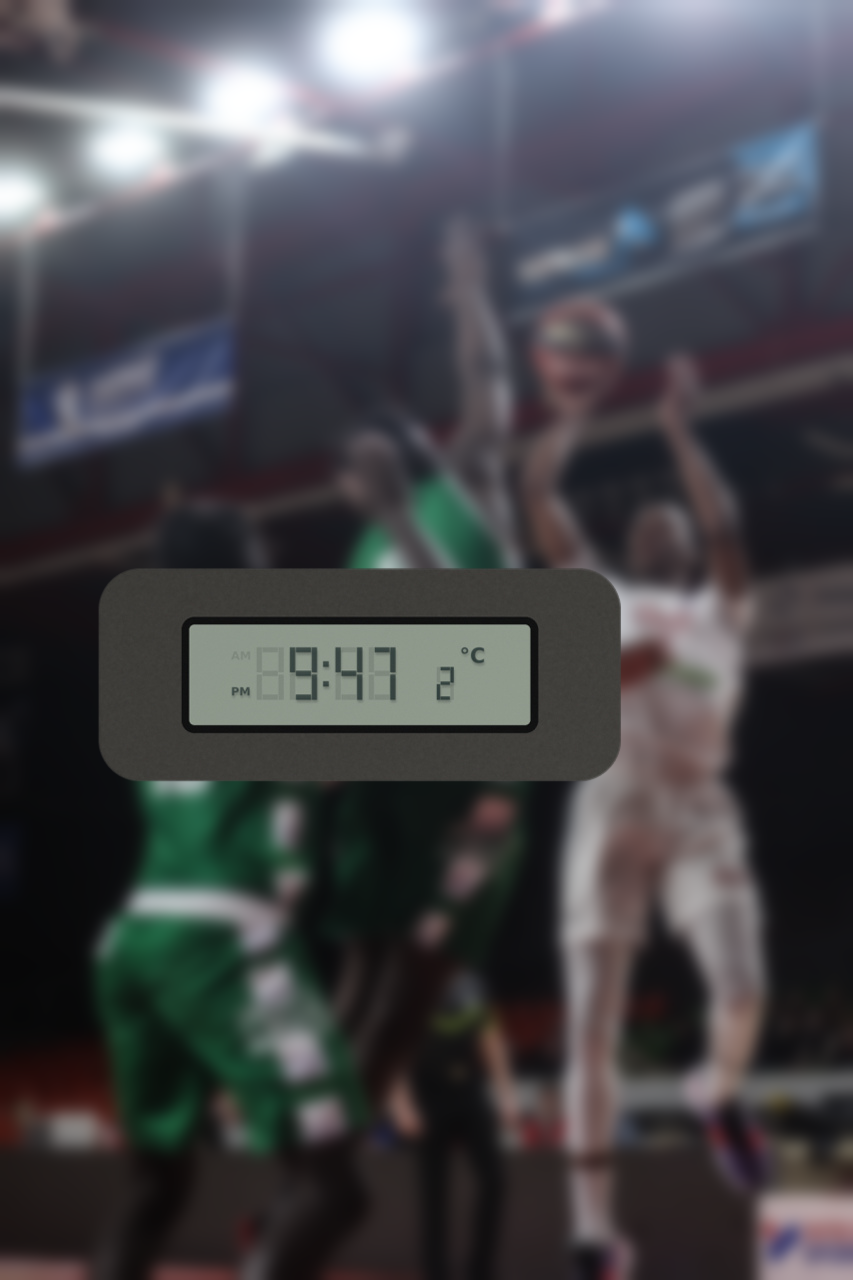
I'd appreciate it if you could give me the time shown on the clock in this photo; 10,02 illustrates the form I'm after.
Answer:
9,47
